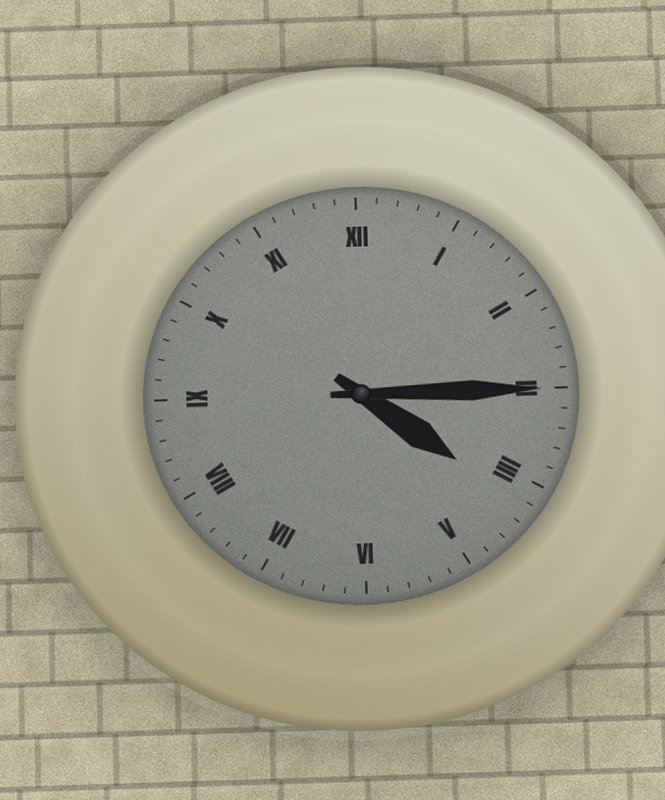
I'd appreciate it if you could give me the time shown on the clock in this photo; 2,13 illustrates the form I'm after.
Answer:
4,15
